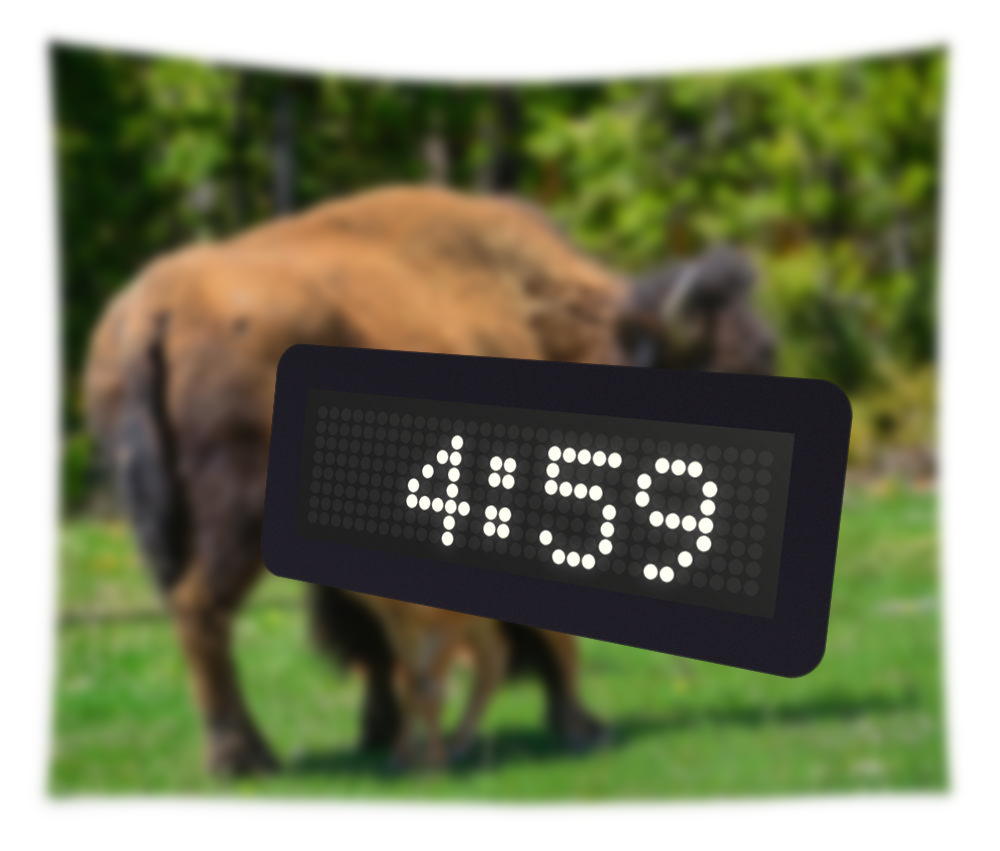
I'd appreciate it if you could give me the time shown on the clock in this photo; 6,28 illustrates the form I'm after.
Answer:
4,59
